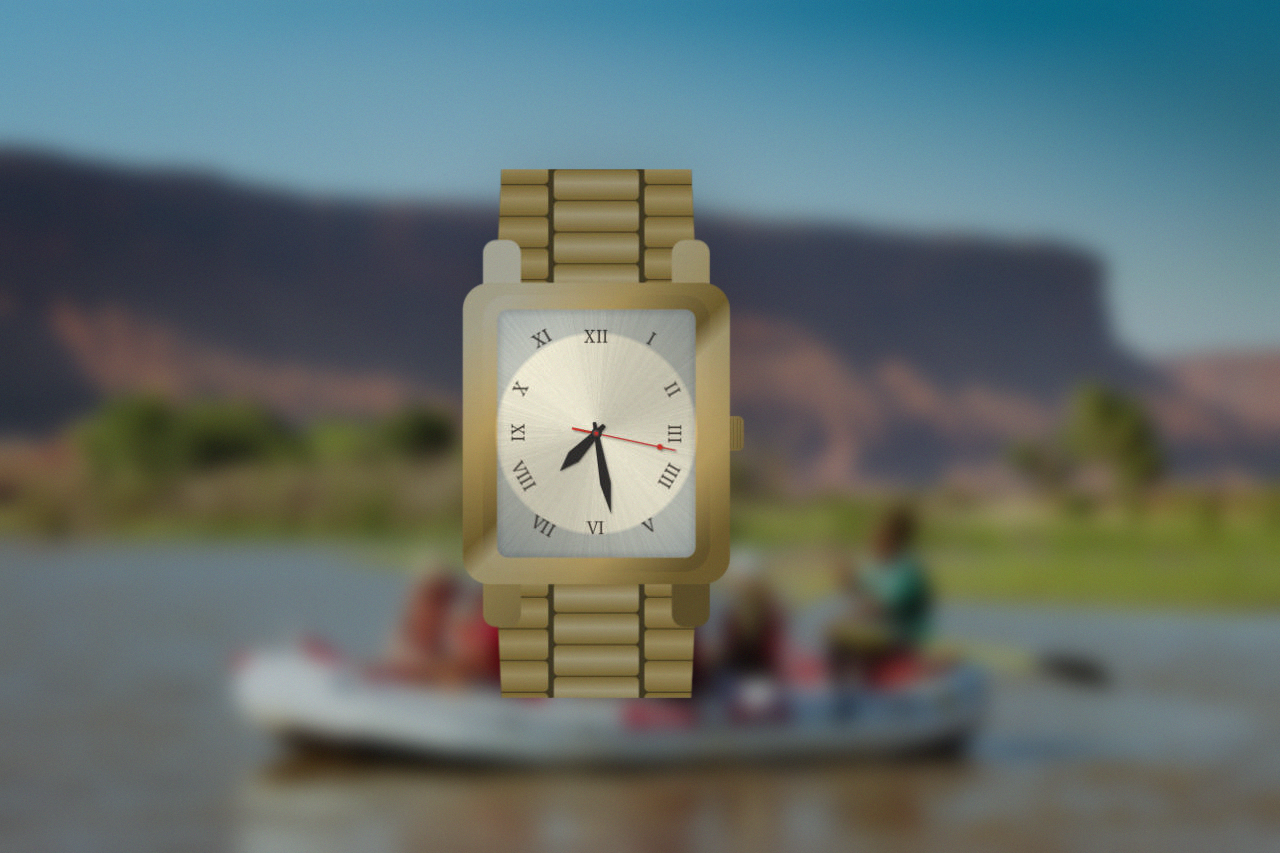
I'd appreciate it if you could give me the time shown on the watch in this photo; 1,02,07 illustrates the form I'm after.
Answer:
7,28,17
